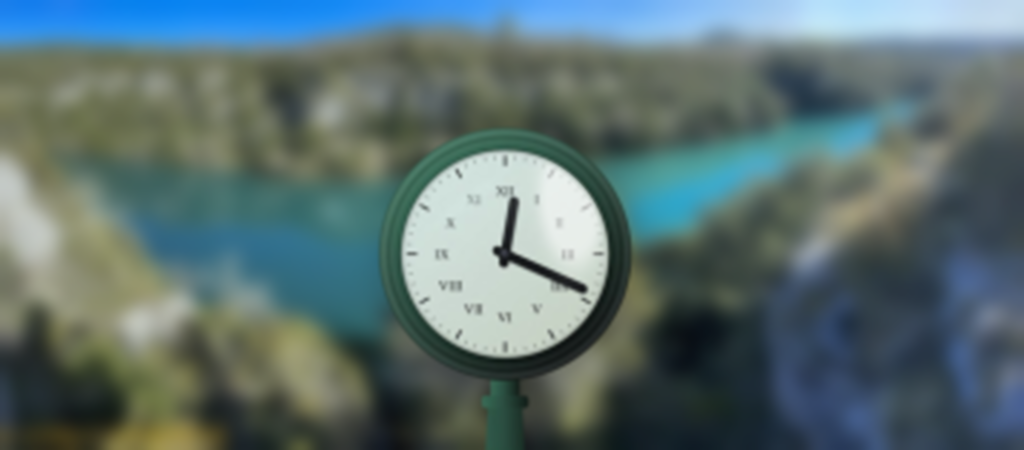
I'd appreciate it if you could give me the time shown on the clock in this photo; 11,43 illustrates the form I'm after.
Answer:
12,19
